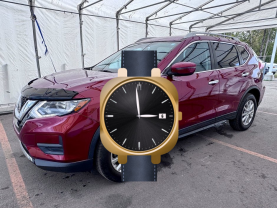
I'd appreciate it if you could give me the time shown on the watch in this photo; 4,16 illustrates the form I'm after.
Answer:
2,59
